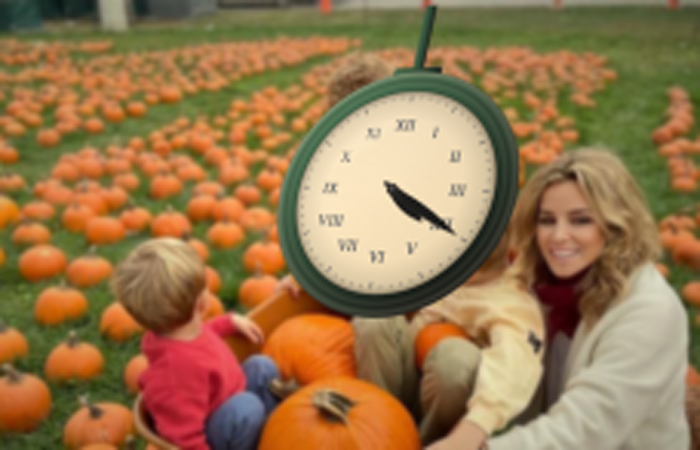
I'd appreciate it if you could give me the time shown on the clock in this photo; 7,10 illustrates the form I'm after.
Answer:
4,20
